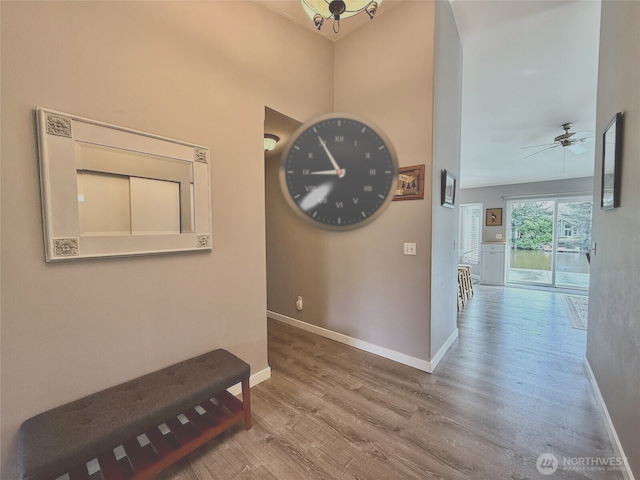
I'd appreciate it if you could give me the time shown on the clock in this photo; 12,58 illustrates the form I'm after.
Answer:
8,55
